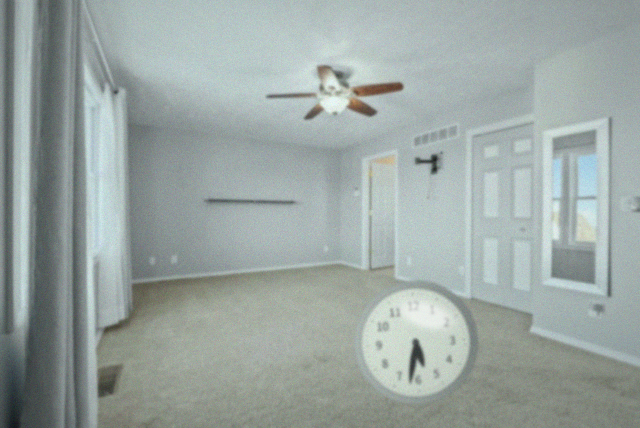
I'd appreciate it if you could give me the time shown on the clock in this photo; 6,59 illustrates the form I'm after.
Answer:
5,32
